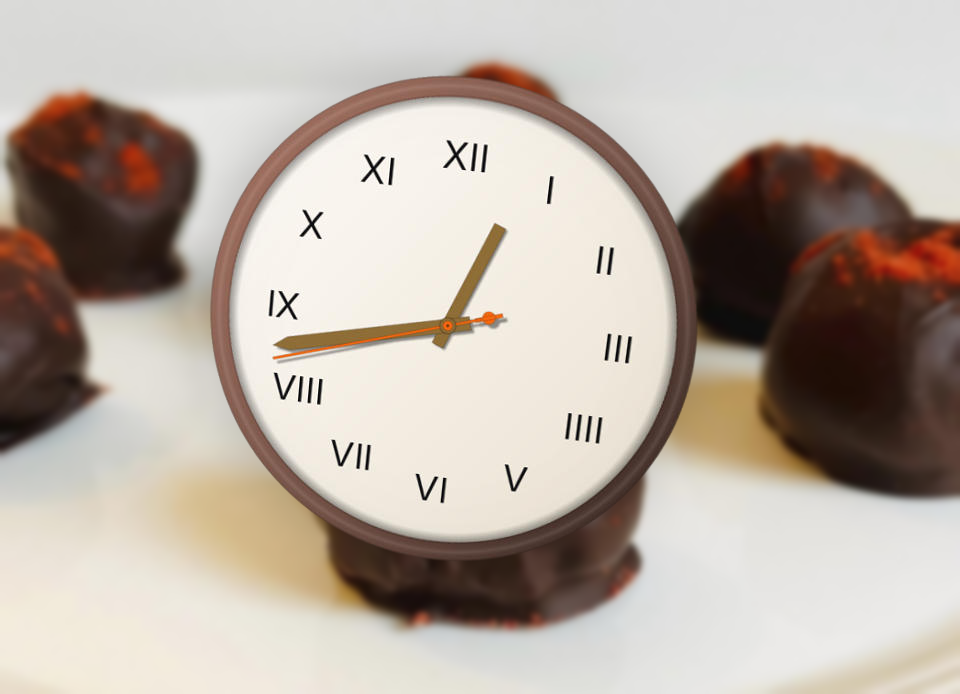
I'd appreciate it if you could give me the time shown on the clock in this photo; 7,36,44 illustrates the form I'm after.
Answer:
12,42,42
